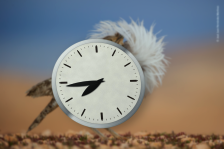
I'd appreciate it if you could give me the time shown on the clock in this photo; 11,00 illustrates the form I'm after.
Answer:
7,44
